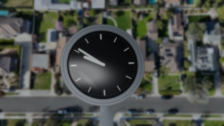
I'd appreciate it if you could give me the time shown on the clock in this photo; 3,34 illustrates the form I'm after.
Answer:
9,51
